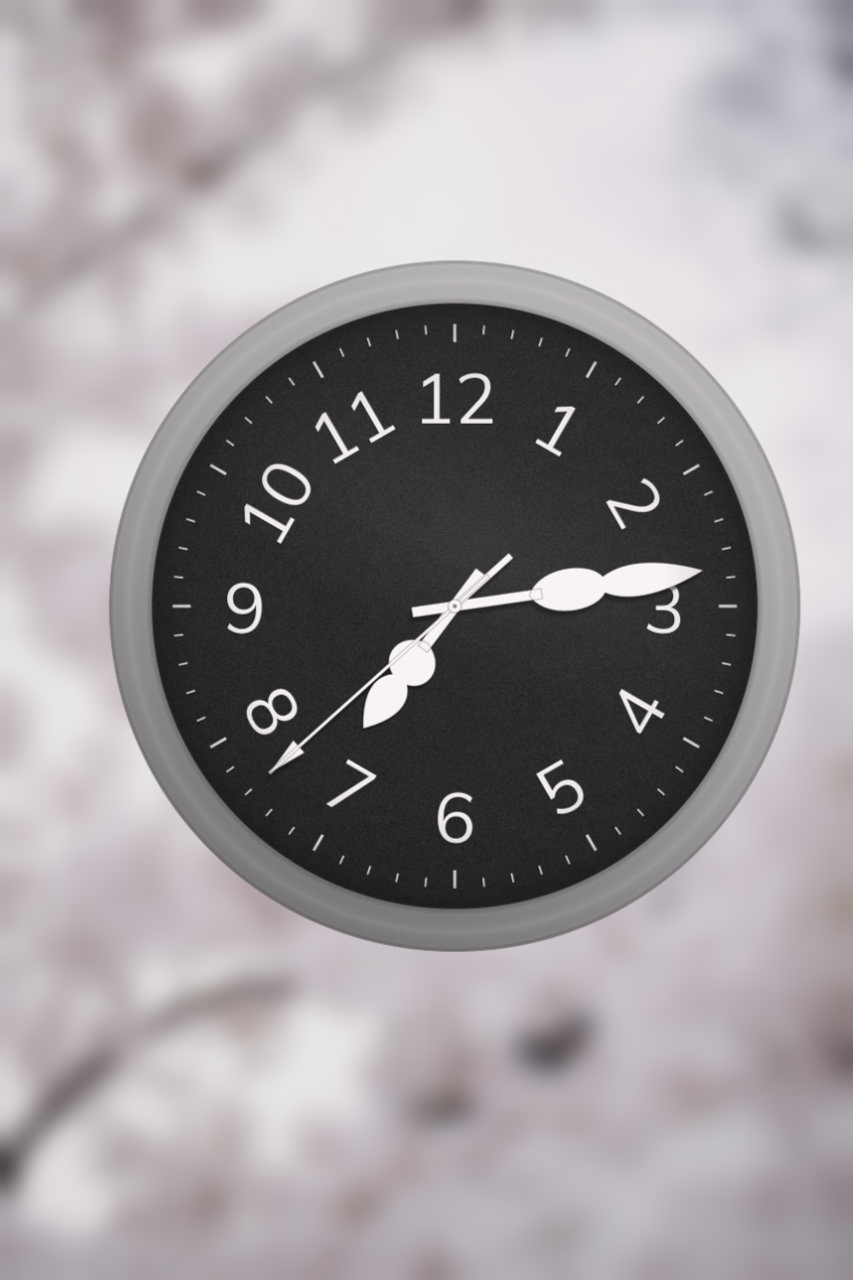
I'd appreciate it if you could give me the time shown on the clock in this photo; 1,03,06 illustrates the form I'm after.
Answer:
7,13,38
